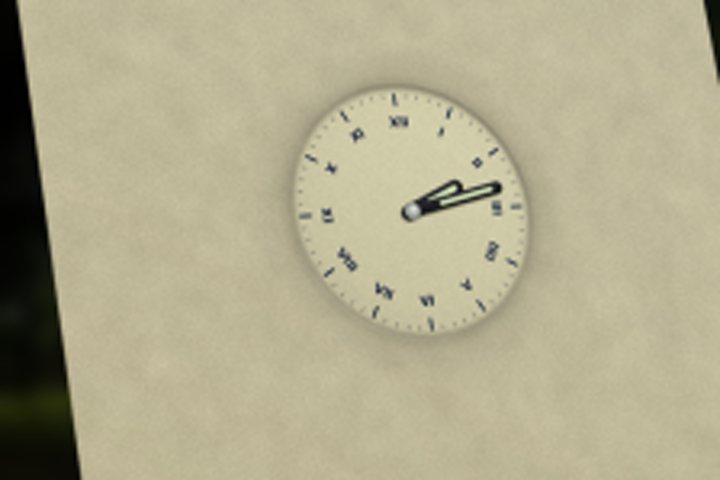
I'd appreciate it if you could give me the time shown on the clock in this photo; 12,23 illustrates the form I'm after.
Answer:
2,13
